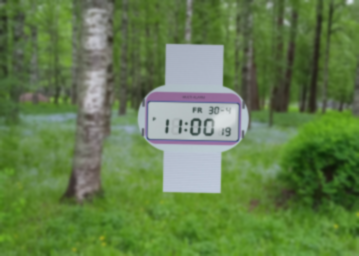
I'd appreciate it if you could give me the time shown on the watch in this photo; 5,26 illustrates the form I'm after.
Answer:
11,00
